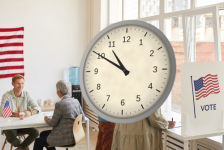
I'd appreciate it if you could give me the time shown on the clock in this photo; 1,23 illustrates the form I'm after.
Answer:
10,50
